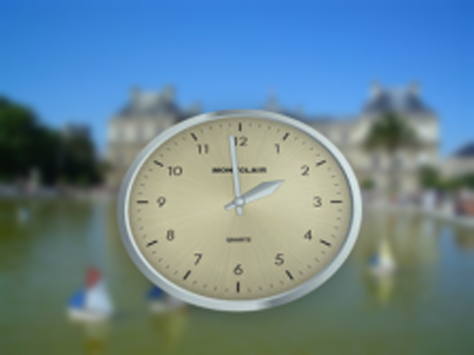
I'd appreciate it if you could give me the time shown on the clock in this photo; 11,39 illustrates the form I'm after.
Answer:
1,59
